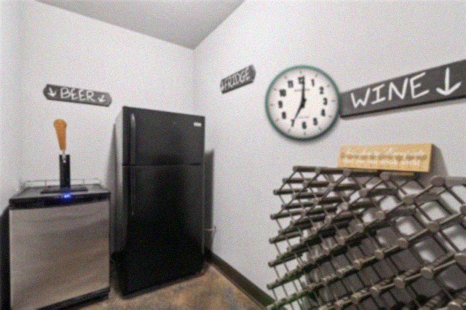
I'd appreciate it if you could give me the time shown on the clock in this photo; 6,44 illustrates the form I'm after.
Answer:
7,01
